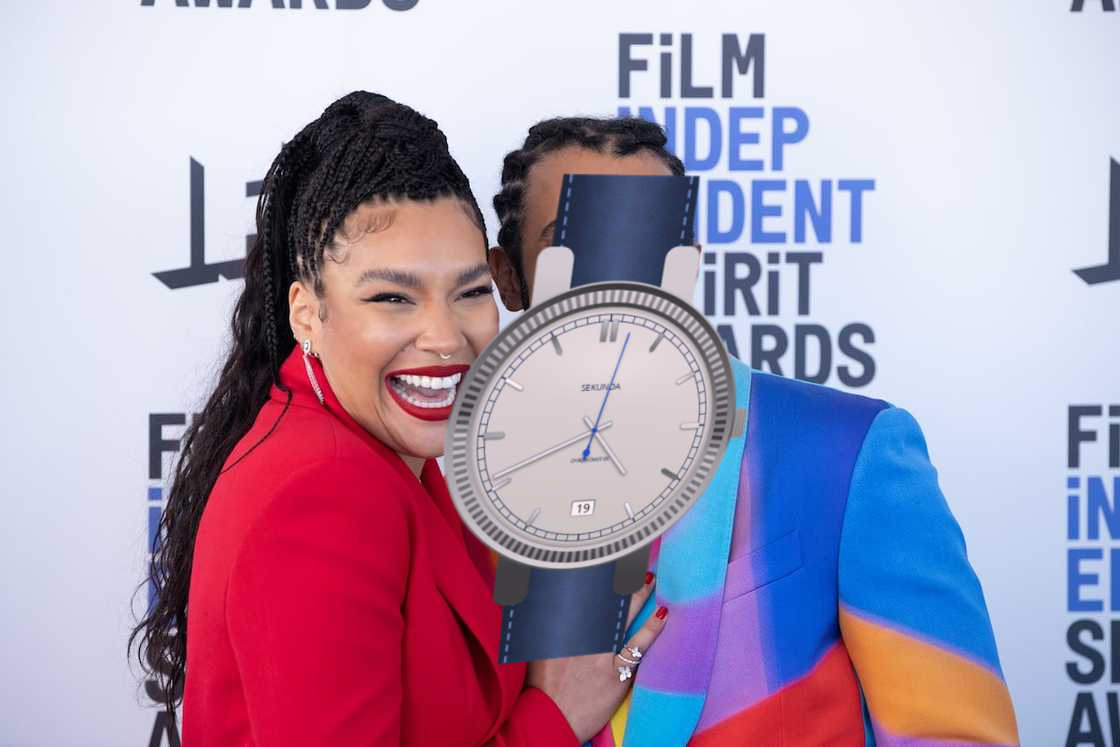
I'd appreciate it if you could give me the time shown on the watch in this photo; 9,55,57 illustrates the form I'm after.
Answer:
4,41,02
